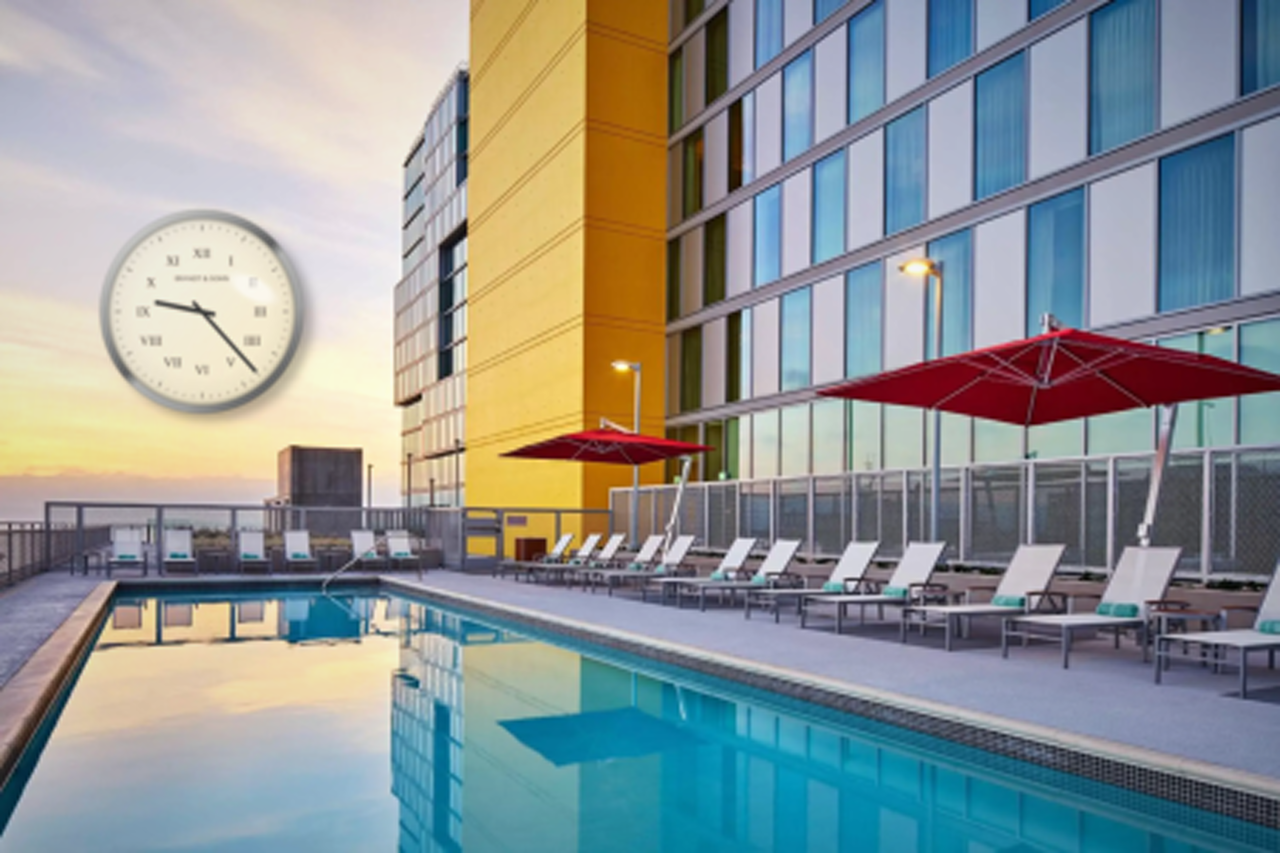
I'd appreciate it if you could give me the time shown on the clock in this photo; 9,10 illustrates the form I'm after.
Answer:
9,23
